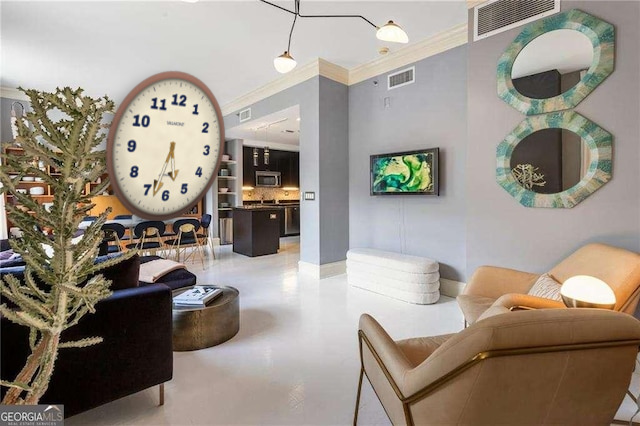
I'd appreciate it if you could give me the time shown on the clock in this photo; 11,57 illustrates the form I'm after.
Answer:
5,33
